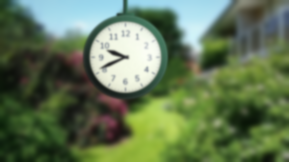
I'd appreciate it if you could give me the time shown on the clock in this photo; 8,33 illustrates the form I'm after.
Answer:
9,41
